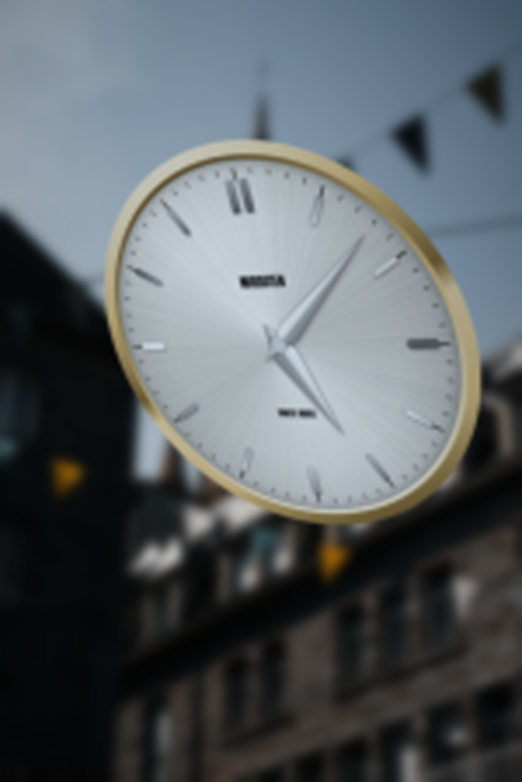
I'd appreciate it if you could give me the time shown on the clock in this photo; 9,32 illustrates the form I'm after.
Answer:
5,08
